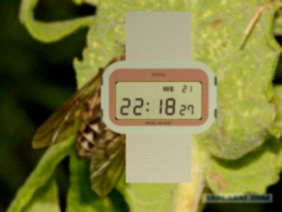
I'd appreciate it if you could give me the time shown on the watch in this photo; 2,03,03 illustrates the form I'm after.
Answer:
22,18,27
